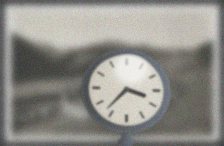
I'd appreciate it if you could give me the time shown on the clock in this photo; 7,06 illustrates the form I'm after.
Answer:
3,37
